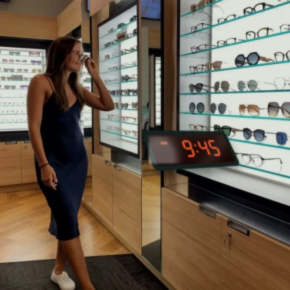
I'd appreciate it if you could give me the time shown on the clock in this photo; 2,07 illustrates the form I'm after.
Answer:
9,45
